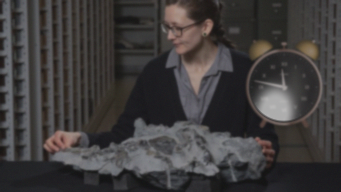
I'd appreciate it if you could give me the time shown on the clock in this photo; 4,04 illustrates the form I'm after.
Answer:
11,47
